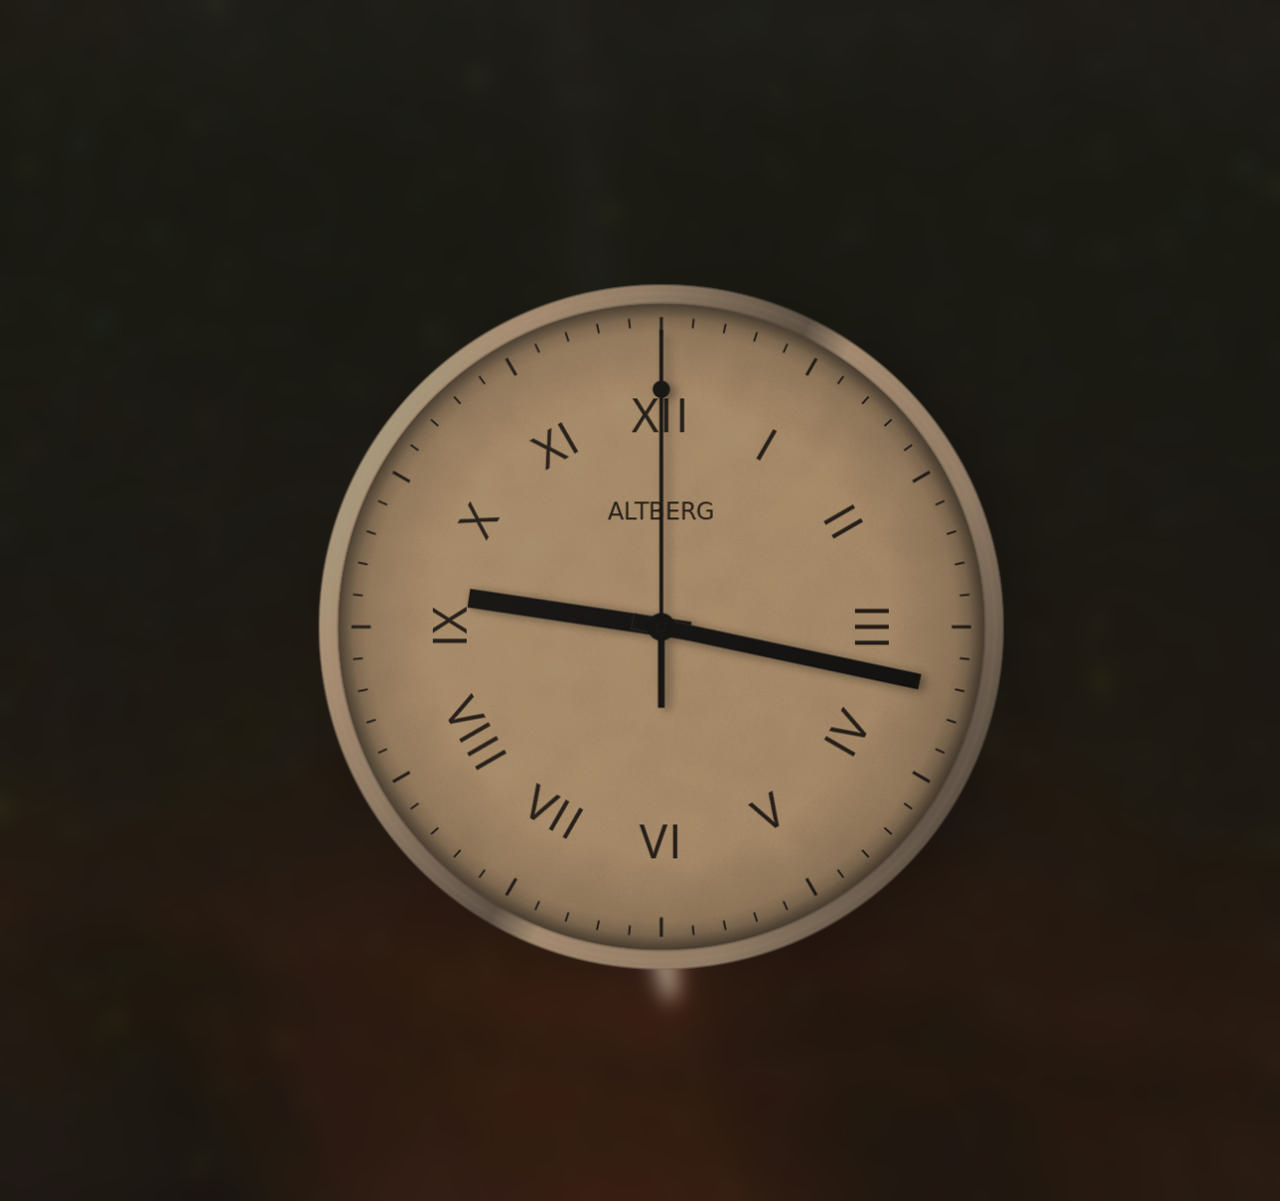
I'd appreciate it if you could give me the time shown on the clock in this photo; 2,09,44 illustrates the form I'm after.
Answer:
9,17,00
